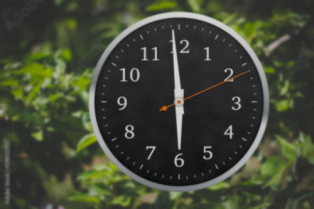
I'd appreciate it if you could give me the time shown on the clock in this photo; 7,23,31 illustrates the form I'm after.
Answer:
5,59,11
